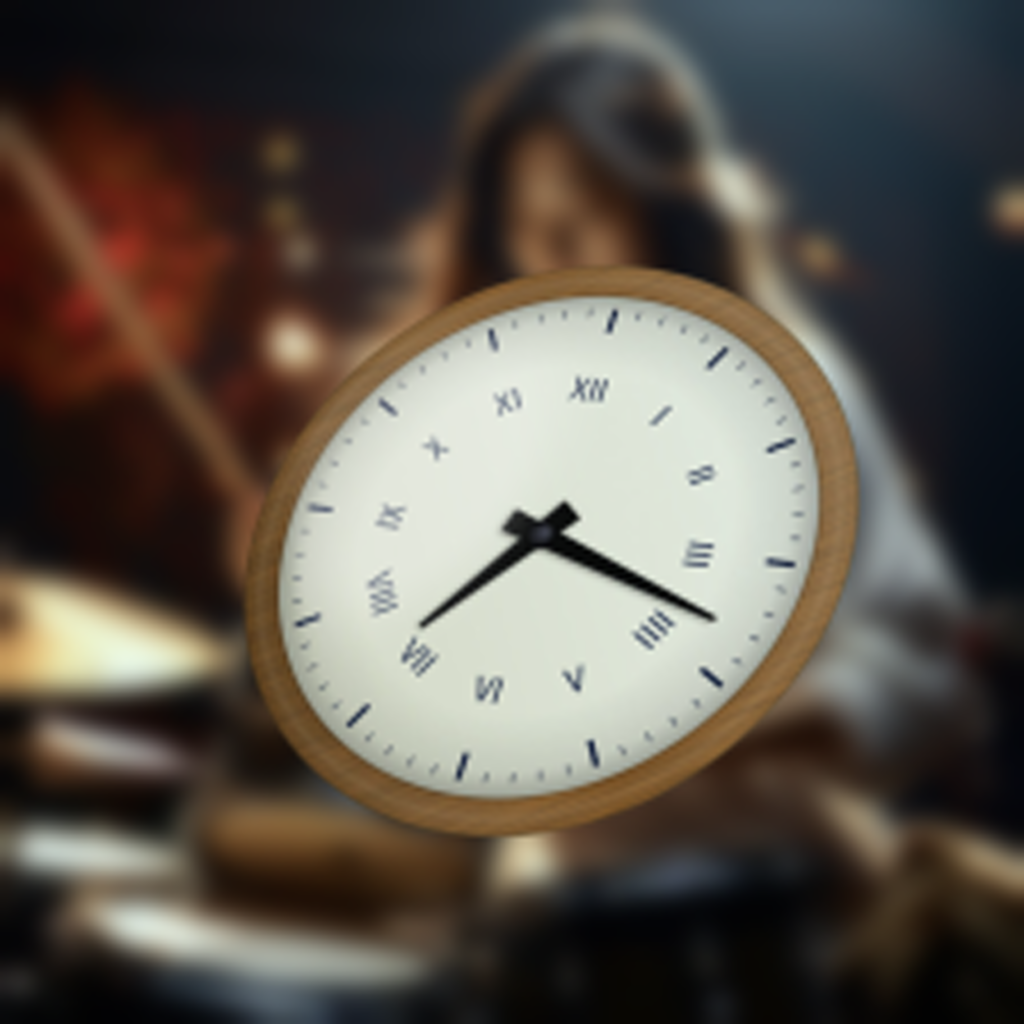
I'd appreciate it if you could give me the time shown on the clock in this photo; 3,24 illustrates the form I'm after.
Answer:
7,18
